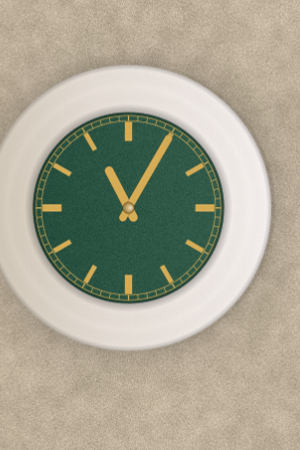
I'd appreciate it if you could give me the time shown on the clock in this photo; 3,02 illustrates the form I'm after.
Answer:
11,05
